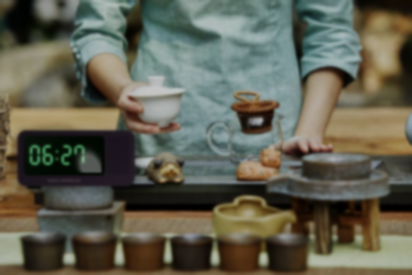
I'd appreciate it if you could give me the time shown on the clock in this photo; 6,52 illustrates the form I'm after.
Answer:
6,27
